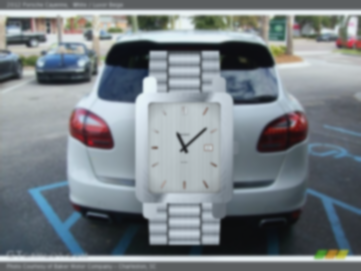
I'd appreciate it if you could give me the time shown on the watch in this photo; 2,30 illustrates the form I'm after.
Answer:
11,08
